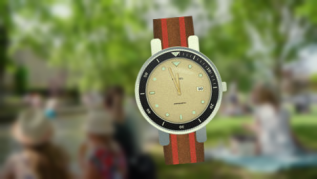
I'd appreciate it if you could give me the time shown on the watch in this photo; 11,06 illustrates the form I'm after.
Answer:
11,57
